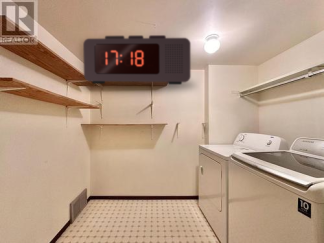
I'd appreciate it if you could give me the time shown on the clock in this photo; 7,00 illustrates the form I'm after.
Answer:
17,18
